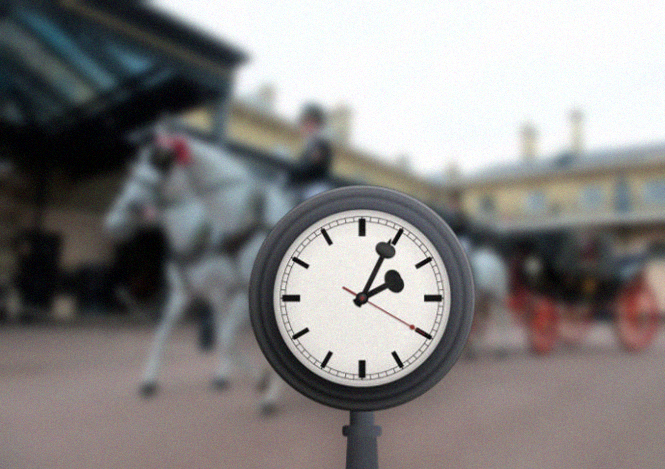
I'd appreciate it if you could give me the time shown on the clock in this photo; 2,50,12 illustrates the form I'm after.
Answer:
2,04,20
